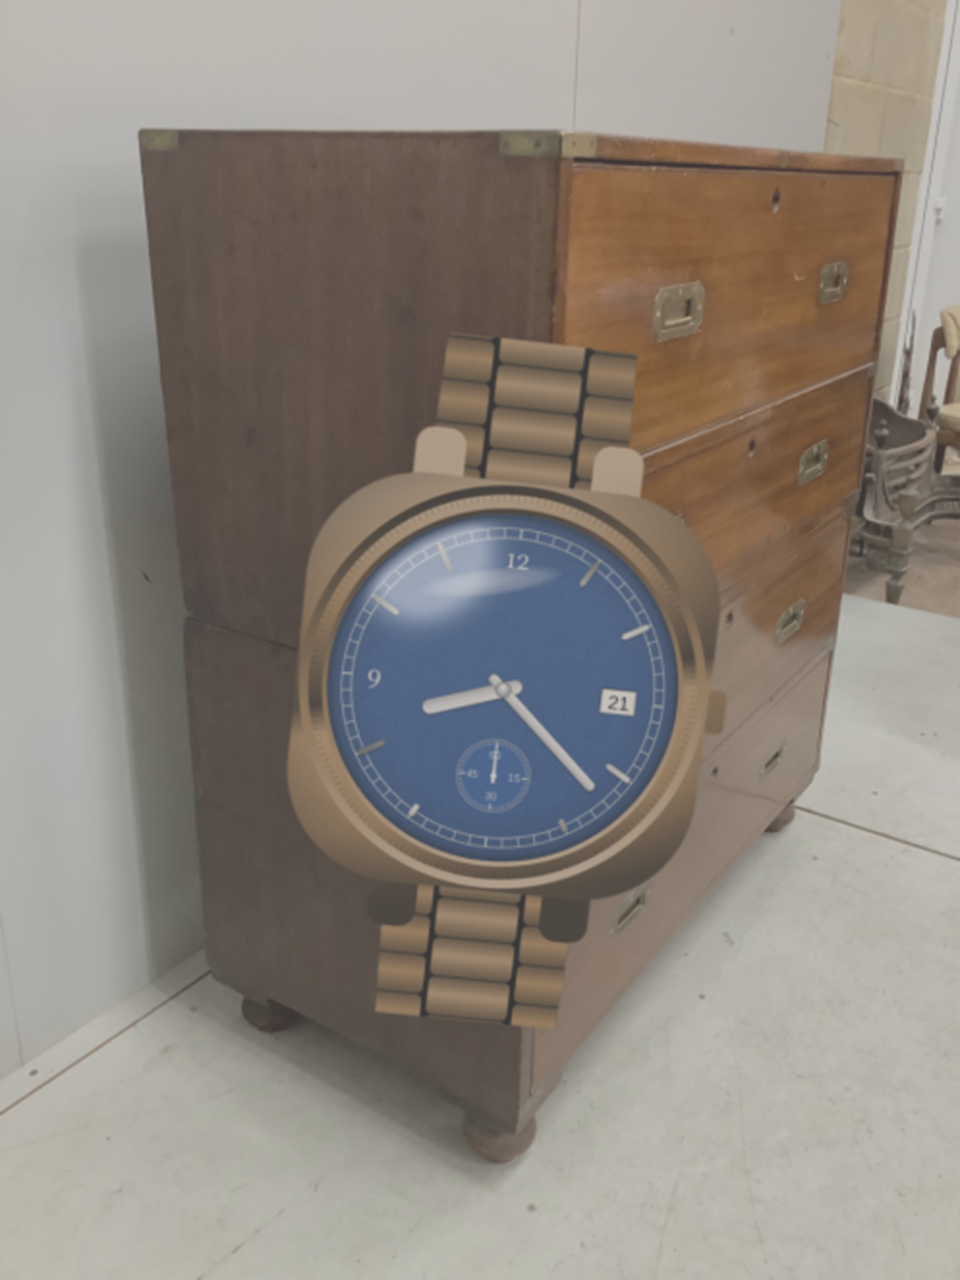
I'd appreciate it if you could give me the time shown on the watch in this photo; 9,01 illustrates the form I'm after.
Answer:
8,22
